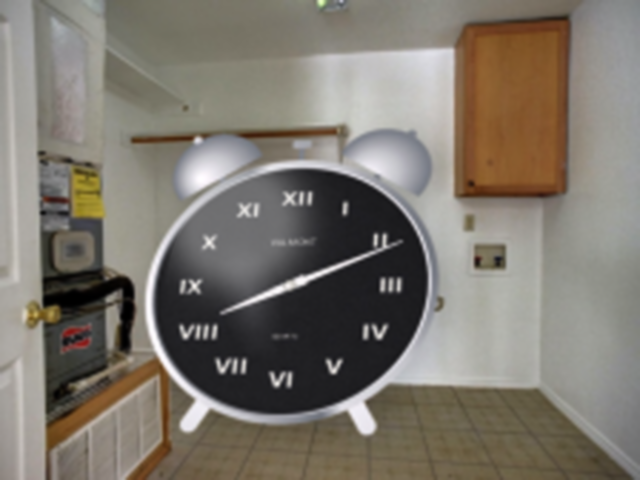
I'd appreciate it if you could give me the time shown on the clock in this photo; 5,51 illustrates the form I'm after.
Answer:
8,11
